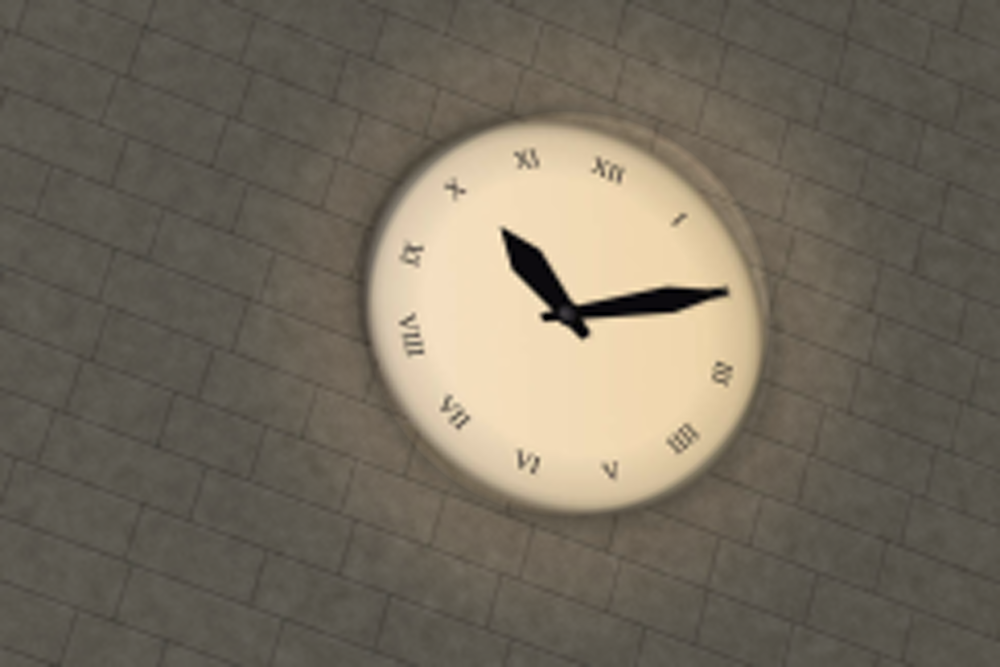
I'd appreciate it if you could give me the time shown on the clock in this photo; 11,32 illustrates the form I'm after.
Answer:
10,10
